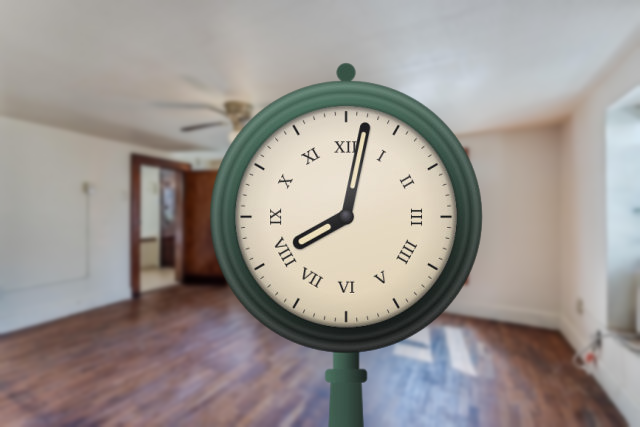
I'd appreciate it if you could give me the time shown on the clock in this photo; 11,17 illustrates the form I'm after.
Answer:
8,02
